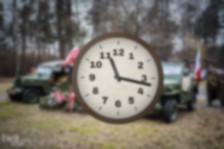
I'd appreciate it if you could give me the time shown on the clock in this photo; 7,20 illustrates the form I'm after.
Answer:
11,17
